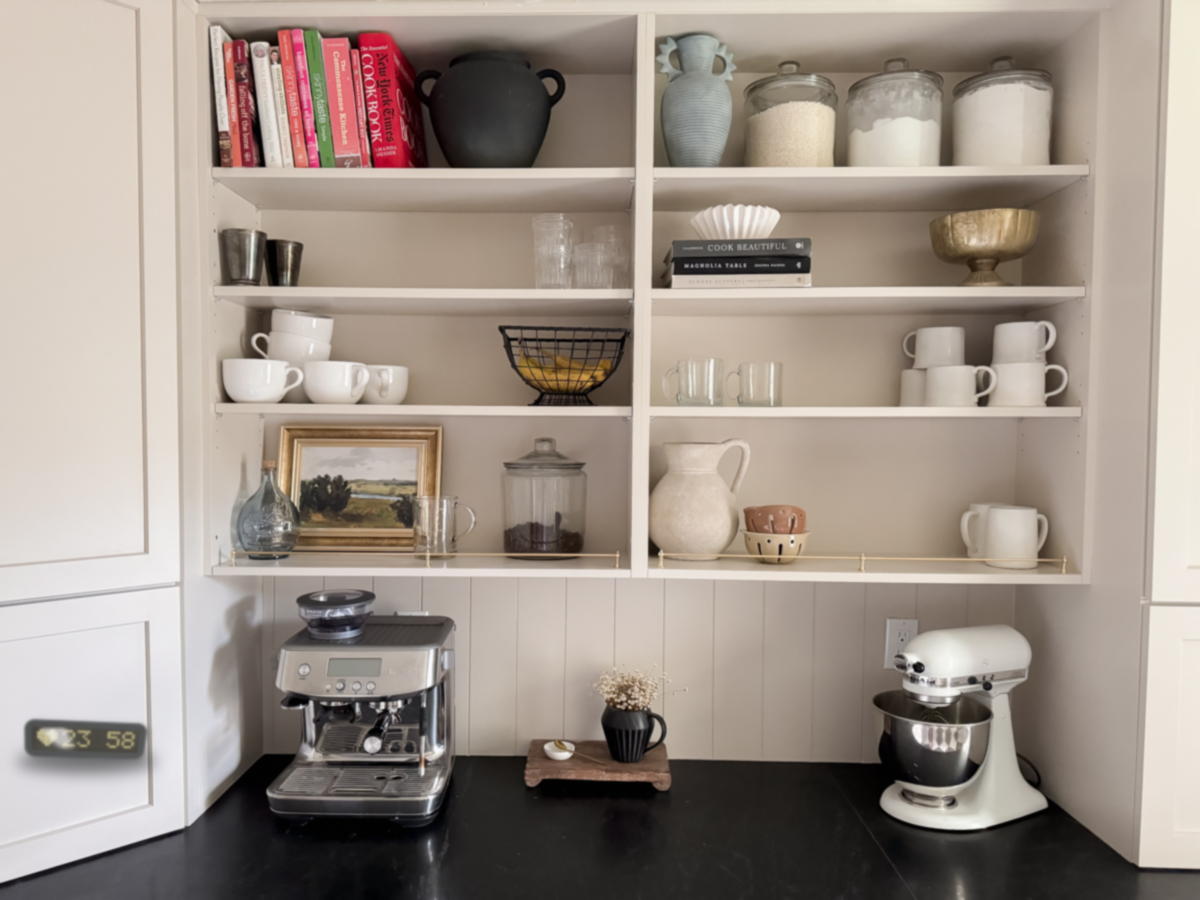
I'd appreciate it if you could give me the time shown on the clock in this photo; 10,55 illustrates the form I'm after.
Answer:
23,58
